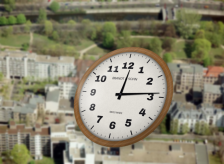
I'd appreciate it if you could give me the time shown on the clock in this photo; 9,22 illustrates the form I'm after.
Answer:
12,14
